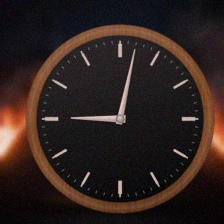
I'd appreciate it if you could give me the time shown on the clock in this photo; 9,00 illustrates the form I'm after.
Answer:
9,02
